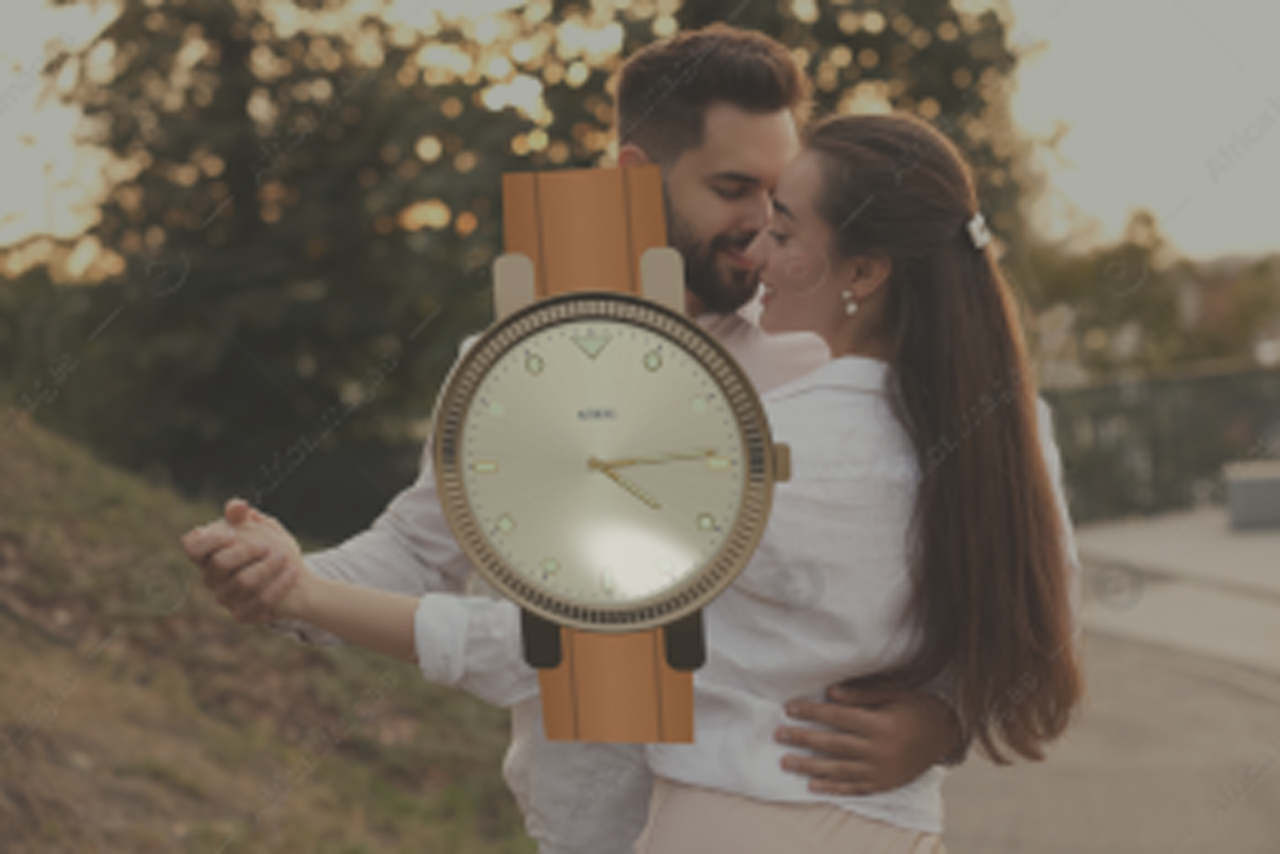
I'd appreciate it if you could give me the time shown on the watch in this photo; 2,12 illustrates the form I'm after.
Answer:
4,14
